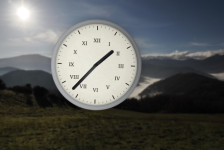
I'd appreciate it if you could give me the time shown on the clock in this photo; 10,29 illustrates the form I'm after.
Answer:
1,37
